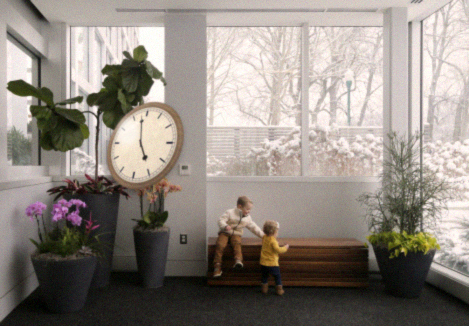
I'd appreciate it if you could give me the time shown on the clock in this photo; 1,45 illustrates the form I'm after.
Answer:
4,58
